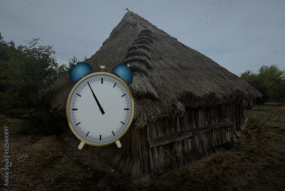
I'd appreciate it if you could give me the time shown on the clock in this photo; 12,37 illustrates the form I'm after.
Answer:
10,55
